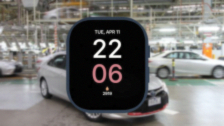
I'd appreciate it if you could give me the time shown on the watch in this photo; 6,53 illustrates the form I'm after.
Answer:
22,06
